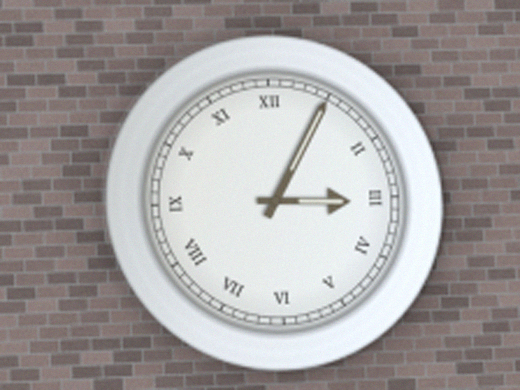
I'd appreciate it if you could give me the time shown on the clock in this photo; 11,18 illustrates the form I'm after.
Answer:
3,05
